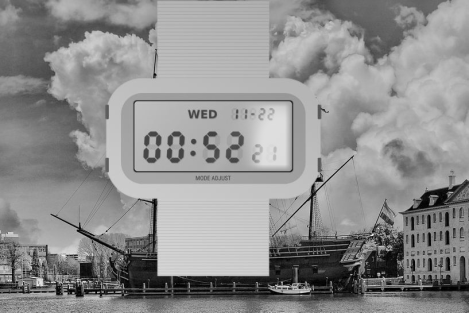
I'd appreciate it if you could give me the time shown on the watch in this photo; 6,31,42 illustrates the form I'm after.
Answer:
0,52,21
